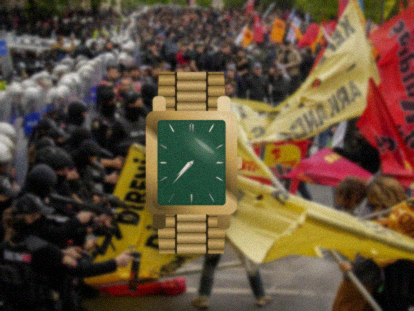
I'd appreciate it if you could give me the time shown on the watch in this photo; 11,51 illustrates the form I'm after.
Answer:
7,37
